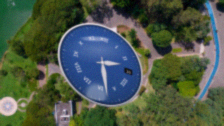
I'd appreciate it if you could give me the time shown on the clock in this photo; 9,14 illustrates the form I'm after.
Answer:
2,28
